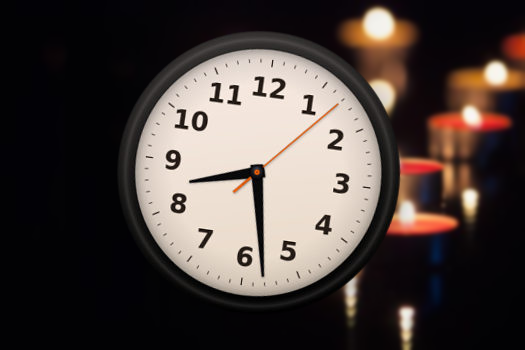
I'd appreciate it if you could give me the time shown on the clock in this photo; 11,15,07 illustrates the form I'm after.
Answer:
8,28,07
